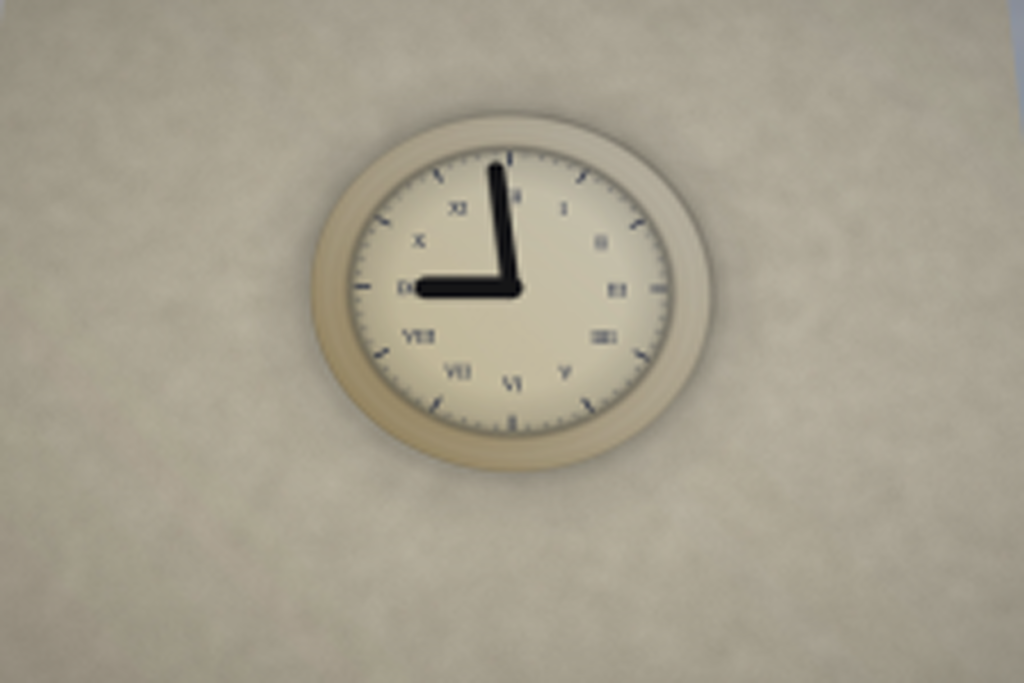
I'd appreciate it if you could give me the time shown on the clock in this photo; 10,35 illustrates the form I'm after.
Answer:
8,59
